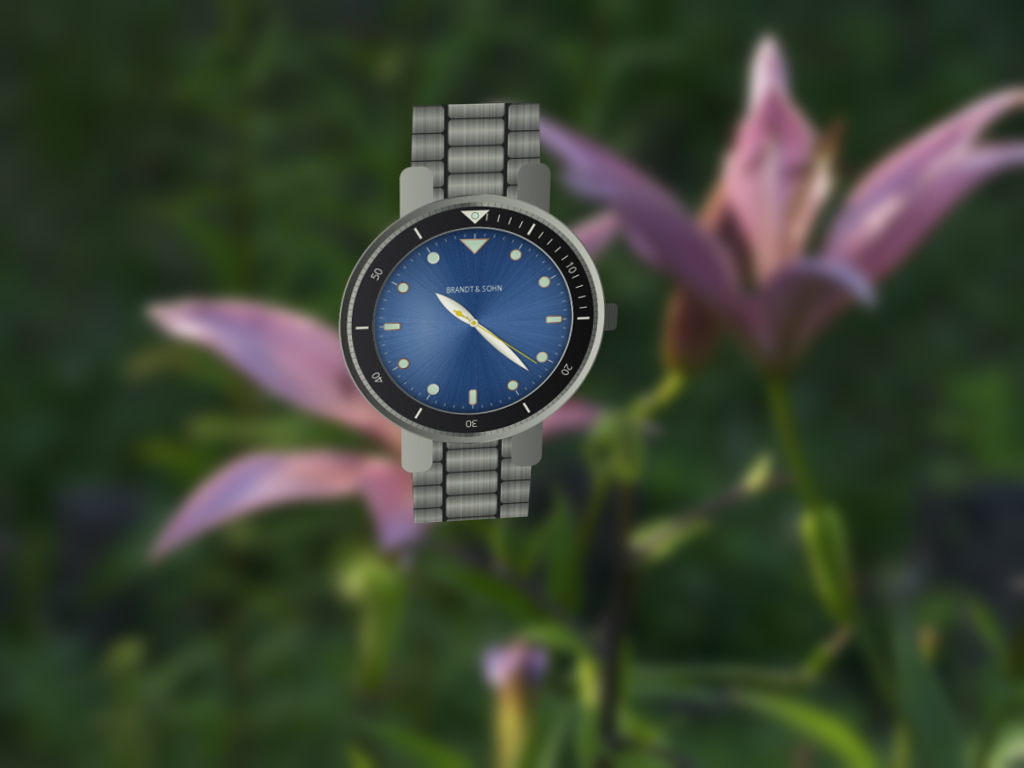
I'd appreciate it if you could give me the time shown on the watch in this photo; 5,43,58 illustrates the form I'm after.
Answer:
10,22,21
